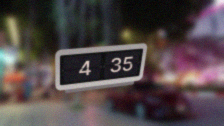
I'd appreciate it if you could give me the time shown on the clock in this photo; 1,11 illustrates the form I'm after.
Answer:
4,35
